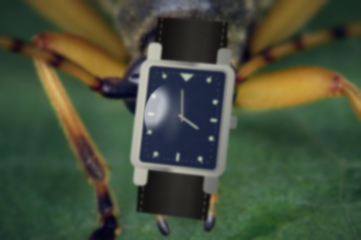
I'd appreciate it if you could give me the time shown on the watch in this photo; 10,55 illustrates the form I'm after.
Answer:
3,59
